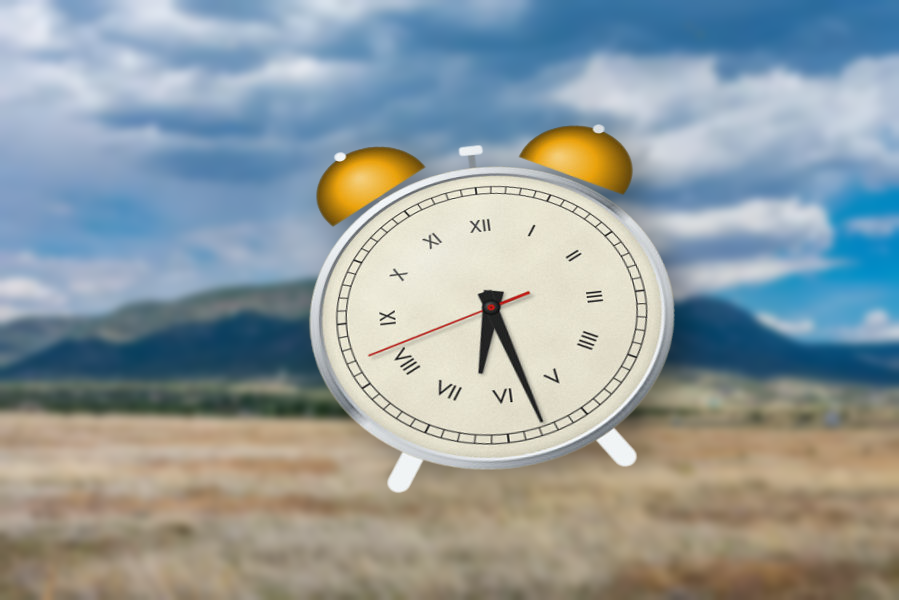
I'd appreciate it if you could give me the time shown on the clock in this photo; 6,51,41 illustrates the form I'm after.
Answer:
6,27,42
